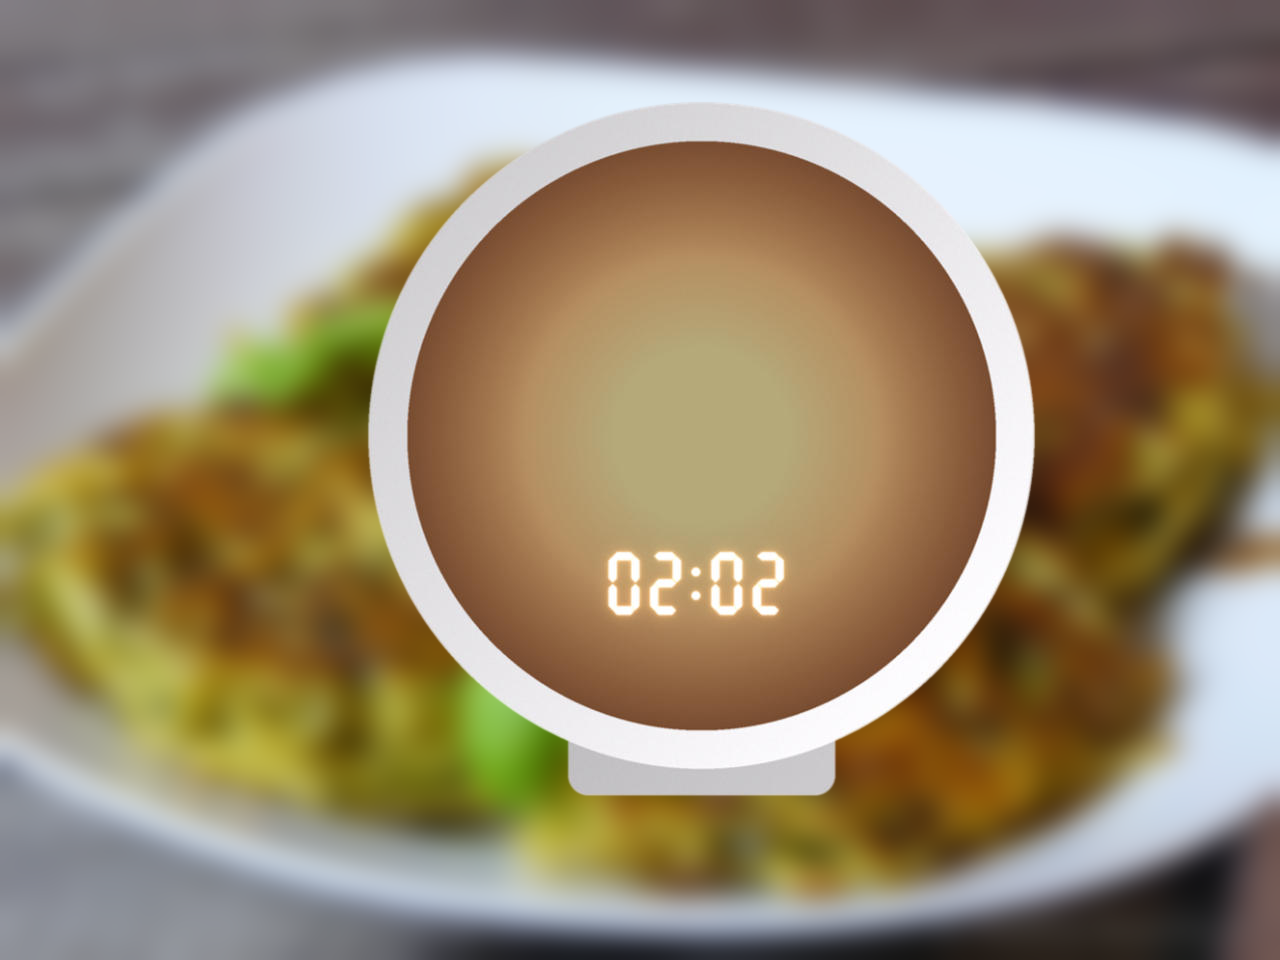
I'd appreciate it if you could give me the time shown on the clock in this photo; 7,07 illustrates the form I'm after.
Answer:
2,02
